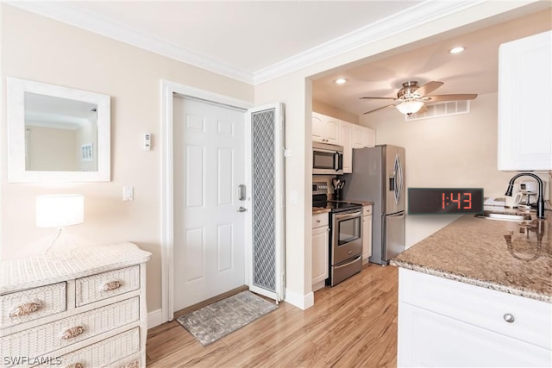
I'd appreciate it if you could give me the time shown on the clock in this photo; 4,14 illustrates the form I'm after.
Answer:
1,43
